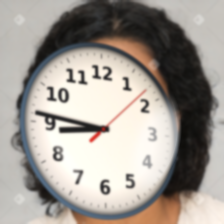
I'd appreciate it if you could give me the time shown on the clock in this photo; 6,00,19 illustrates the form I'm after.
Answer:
8,46,08
